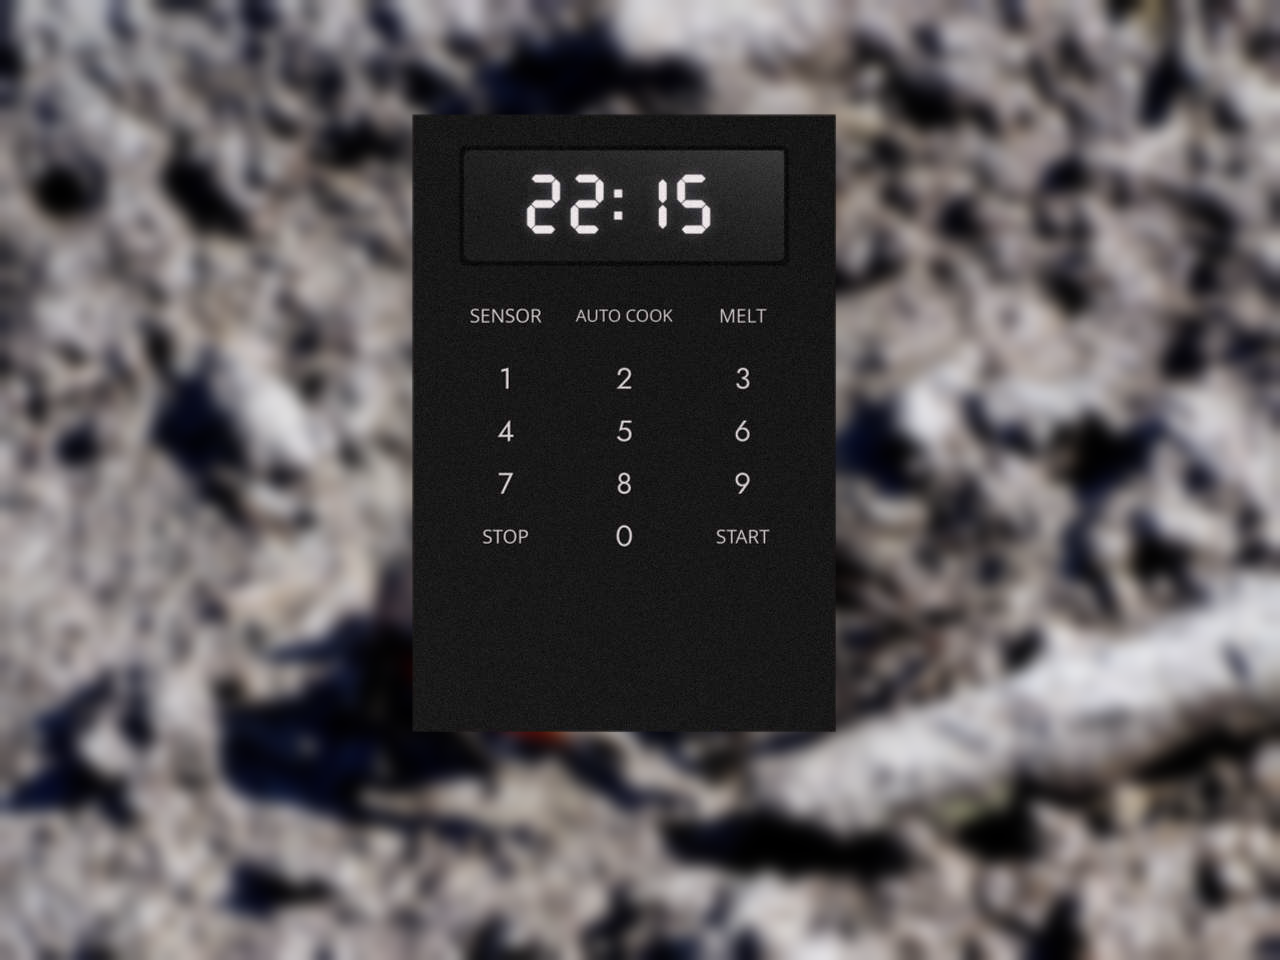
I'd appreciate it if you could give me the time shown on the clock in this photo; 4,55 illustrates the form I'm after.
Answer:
22,15
